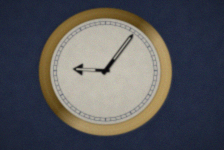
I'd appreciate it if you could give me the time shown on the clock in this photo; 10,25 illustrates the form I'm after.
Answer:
9,06
